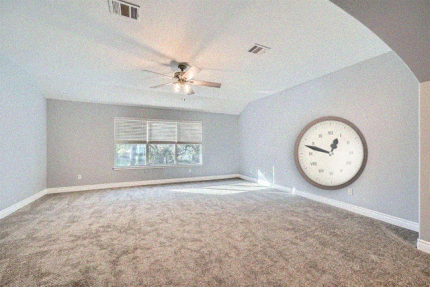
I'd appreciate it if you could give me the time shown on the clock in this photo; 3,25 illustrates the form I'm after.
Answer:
12,48
